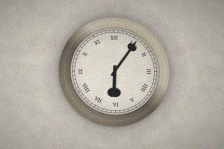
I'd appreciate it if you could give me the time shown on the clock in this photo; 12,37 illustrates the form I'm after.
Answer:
6,06
